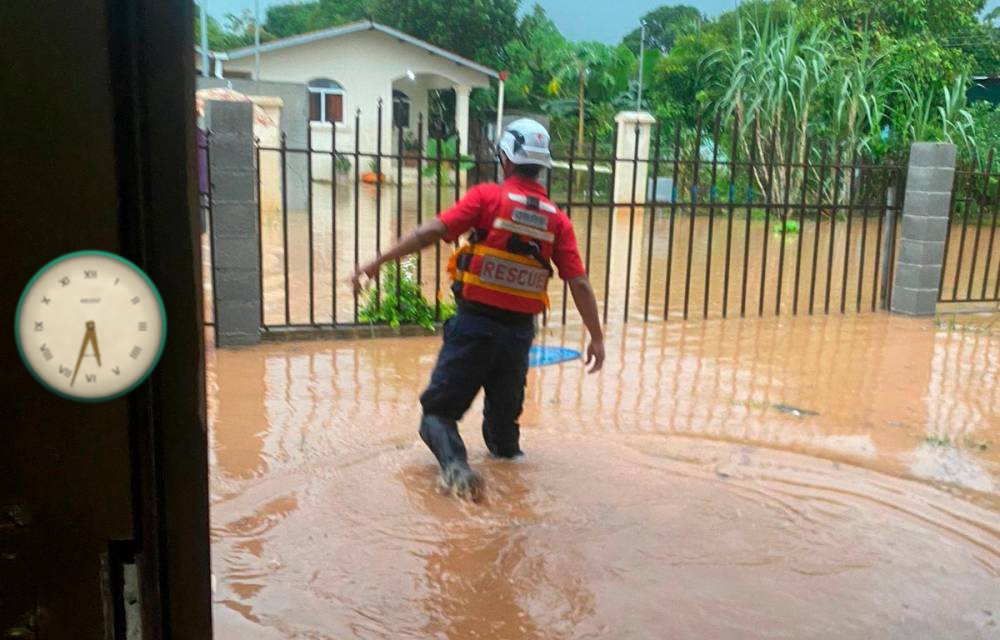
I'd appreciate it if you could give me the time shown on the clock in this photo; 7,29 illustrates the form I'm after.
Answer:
5,33
